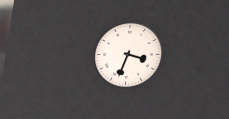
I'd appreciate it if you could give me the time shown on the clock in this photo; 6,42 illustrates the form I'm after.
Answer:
3,33
